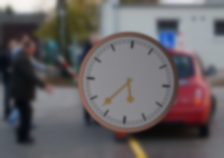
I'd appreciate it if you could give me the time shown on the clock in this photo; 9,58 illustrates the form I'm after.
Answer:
5,37
